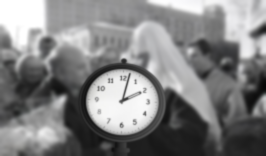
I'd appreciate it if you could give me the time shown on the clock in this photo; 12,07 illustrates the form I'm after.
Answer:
2,02
